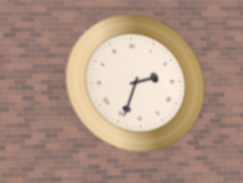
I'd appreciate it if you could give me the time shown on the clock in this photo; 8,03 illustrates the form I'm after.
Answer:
2,34
